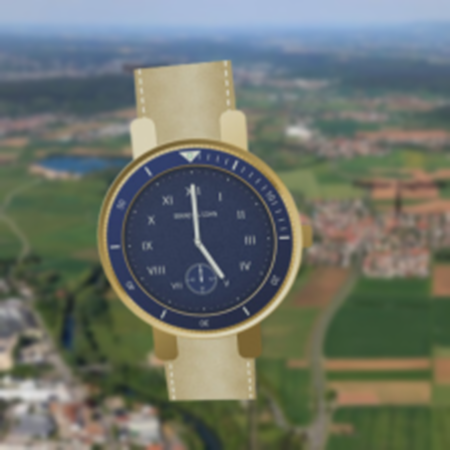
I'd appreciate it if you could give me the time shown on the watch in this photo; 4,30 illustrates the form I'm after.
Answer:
5,00
